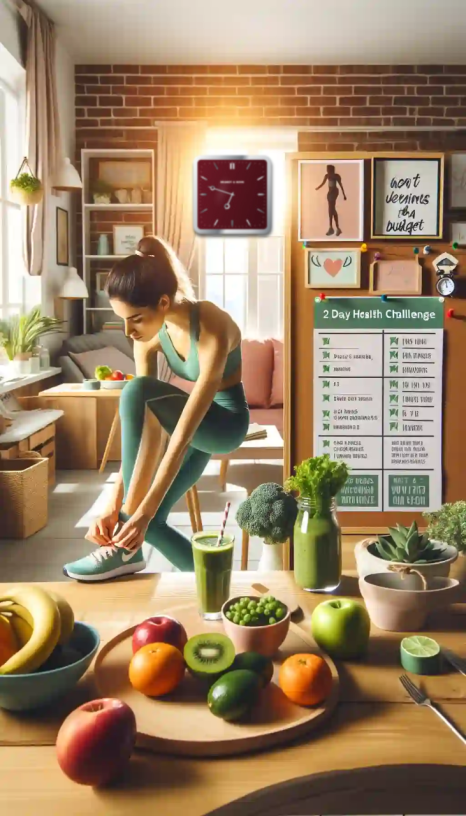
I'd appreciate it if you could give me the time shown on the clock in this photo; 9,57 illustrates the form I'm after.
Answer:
6,48
